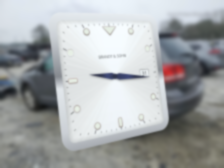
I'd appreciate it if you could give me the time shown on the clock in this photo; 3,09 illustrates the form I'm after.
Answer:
9,16
